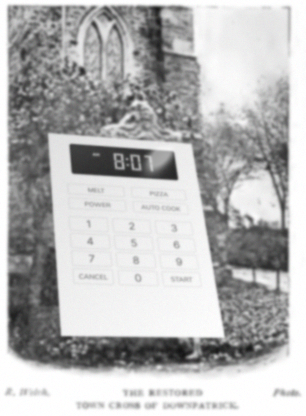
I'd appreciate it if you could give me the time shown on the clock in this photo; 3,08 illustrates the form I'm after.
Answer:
8,07
